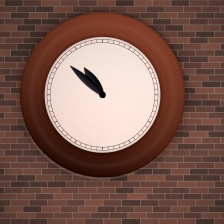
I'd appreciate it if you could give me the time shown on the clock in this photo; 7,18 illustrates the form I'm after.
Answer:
10,52
